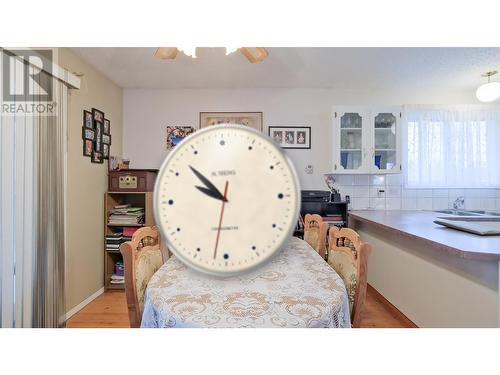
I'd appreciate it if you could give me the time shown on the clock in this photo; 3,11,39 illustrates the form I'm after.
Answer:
9,52,32
